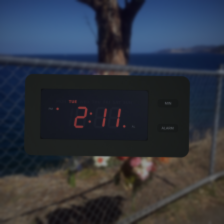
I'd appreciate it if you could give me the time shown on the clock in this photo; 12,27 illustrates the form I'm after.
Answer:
2,11
